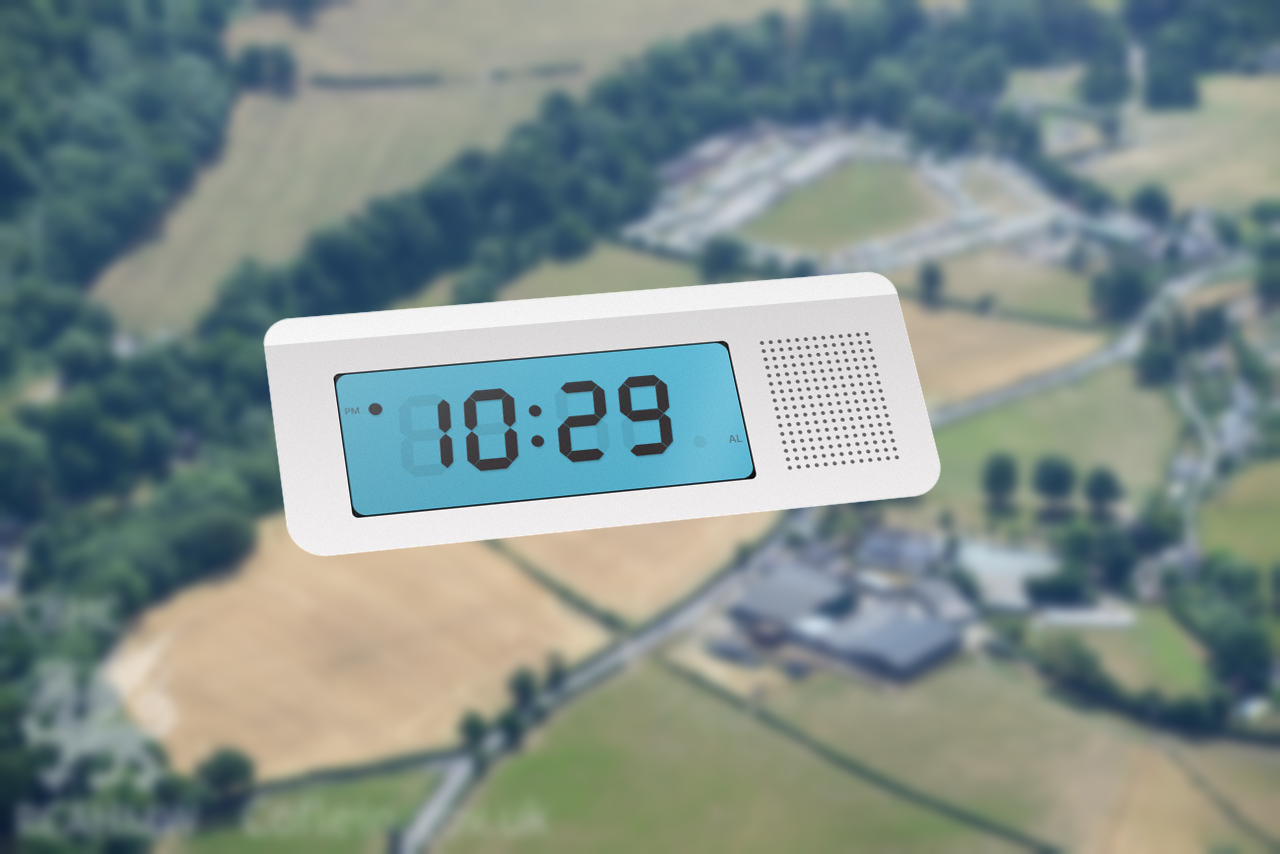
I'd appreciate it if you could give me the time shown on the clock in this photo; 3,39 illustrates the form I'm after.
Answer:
10,29
